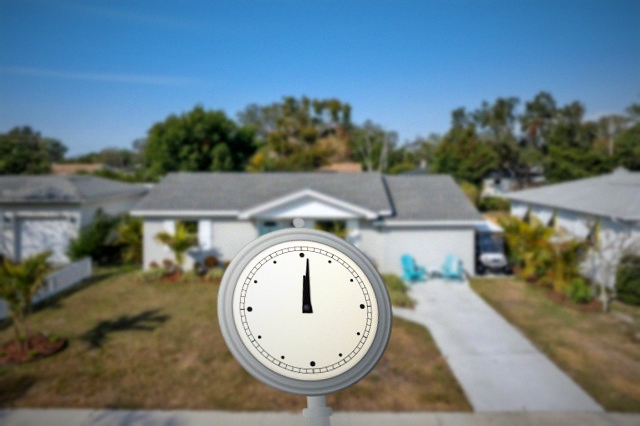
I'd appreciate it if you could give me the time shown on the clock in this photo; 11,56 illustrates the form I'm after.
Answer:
12,01
